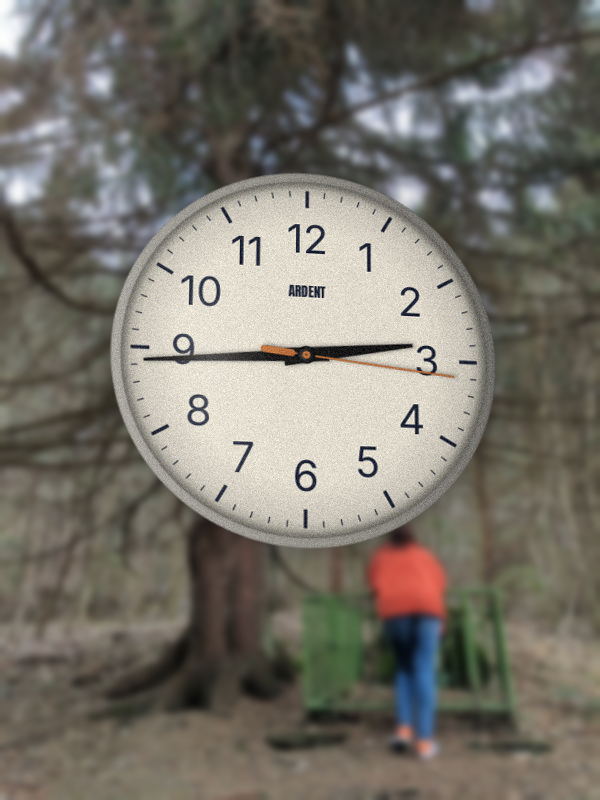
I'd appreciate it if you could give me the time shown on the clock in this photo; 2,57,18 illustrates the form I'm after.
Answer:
2,44,16
